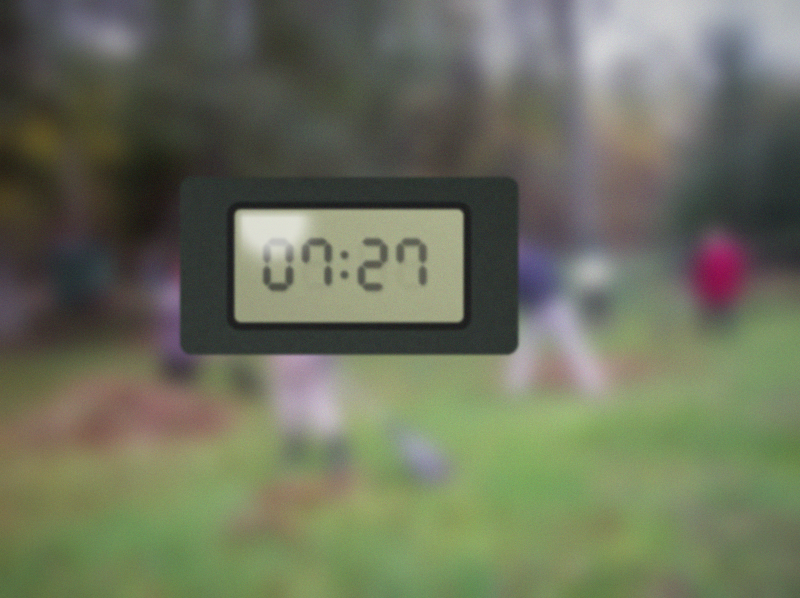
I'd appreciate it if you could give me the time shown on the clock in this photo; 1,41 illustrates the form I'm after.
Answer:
7,27
